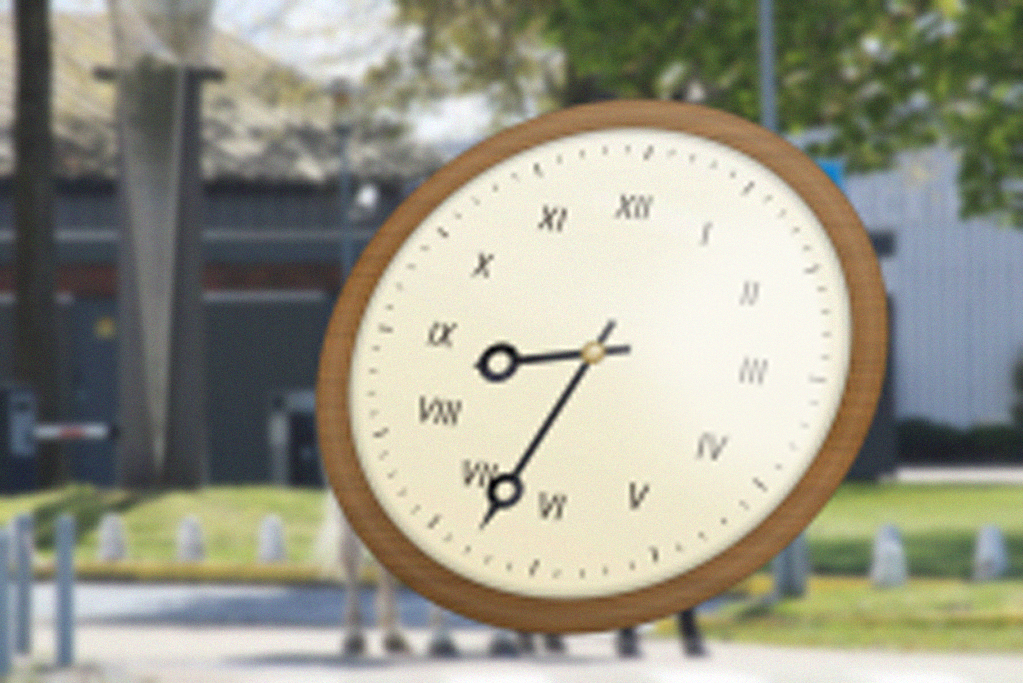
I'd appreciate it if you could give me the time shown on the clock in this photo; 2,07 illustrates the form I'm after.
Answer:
8,33
